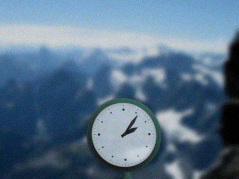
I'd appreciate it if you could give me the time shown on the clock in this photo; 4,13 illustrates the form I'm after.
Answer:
2,06
